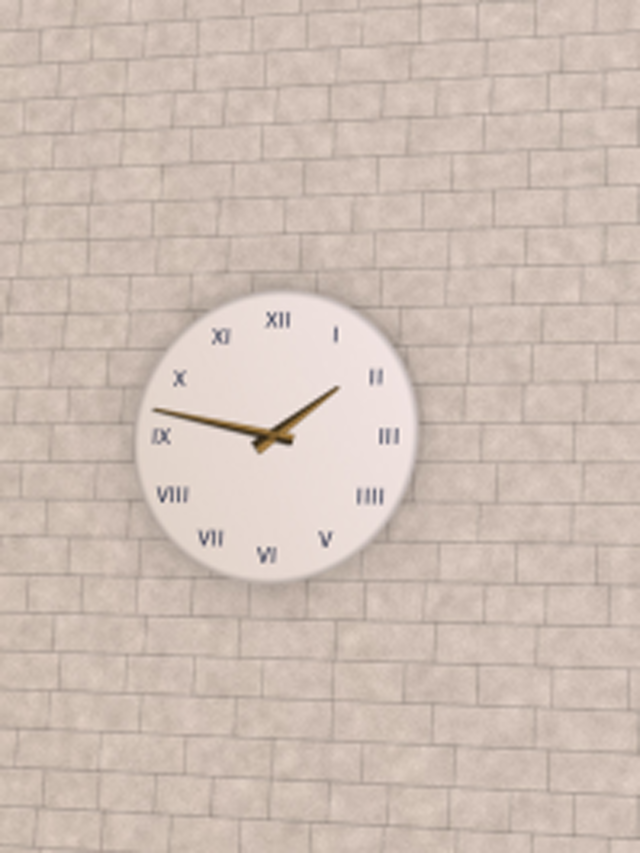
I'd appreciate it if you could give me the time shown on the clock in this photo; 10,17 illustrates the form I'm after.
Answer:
1,47
